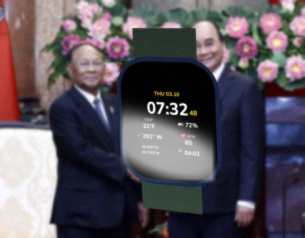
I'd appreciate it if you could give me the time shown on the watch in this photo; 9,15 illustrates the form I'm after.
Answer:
7,32
